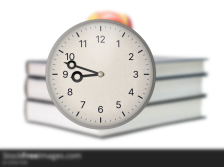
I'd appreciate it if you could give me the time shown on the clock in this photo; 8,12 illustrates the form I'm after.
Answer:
8,48
